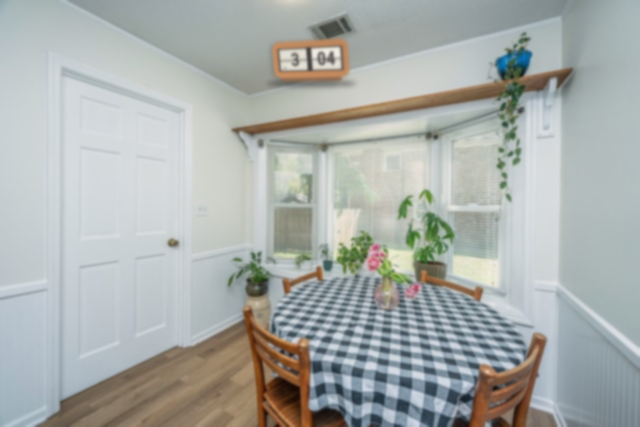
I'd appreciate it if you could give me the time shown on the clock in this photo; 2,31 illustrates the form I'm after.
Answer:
3,04
